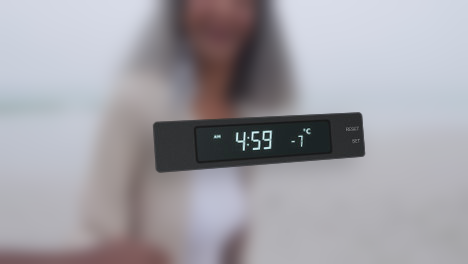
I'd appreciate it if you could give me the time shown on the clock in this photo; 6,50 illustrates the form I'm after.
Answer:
4,59
